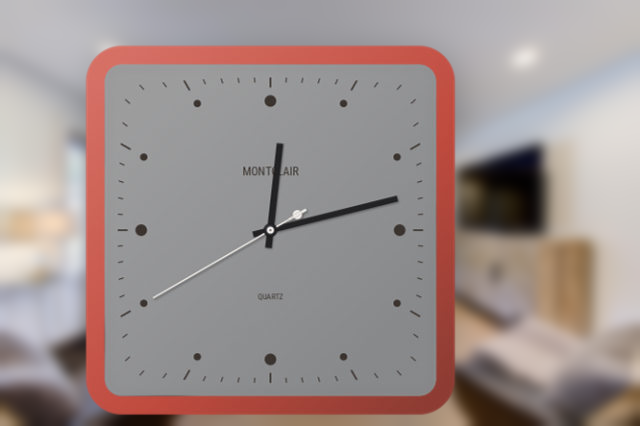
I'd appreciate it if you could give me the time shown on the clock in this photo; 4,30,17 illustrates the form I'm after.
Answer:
12,12,40
